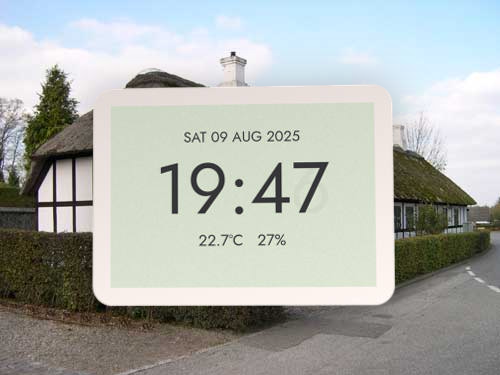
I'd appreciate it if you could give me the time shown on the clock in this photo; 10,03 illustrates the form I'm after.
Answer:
19,47
